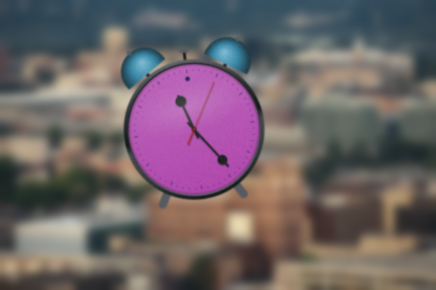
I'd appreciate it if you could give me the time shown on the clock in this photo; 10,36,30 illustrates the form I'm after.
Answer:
11,24,05
